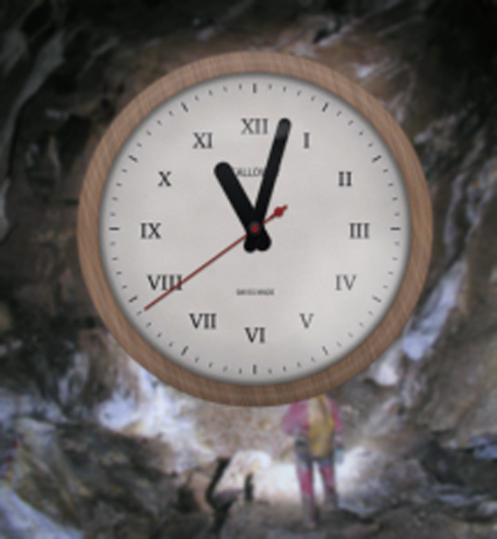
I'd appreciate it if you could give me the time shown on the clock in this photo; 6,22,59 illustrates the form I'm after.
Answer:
11,02,39
